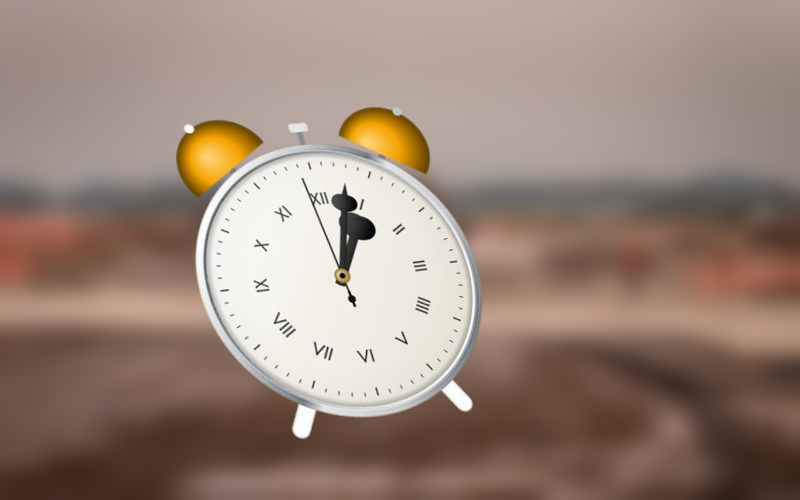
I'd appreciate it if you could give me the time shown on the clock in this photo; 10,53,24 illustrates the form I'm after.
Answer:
1,02,59
